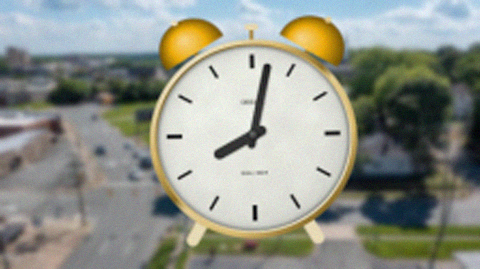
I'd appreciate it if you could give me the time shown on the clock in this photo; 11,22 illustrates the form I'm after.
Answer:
8,02
